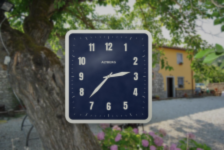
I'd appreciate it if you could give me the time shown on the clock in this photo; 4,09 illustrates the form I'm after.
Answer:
2,37
